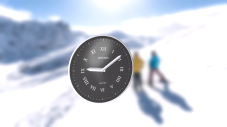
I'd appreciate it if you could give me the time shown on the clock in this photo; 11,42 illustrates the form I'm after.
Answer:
9,09
